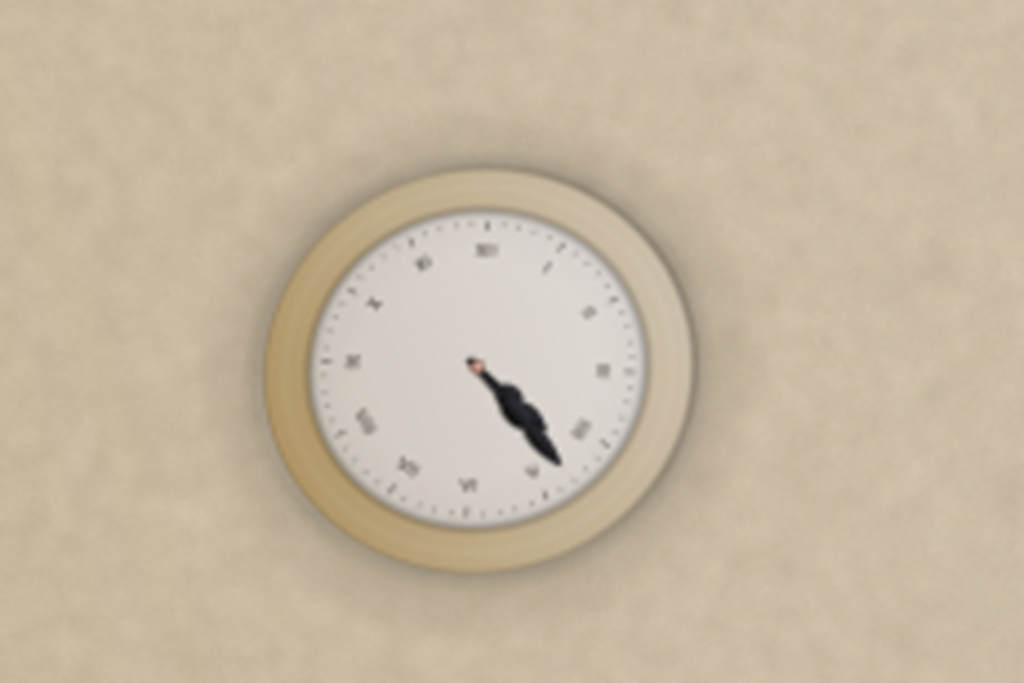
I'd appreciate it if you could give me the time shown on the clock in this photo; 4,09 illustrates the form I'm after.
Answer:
4,23
